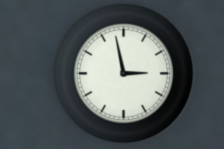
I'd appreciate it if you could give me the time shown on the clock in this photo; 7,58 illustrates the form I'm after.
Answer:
2,58
